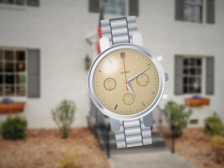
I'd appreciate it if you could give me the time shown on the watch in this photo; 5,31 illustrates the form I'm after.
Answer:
5,11
